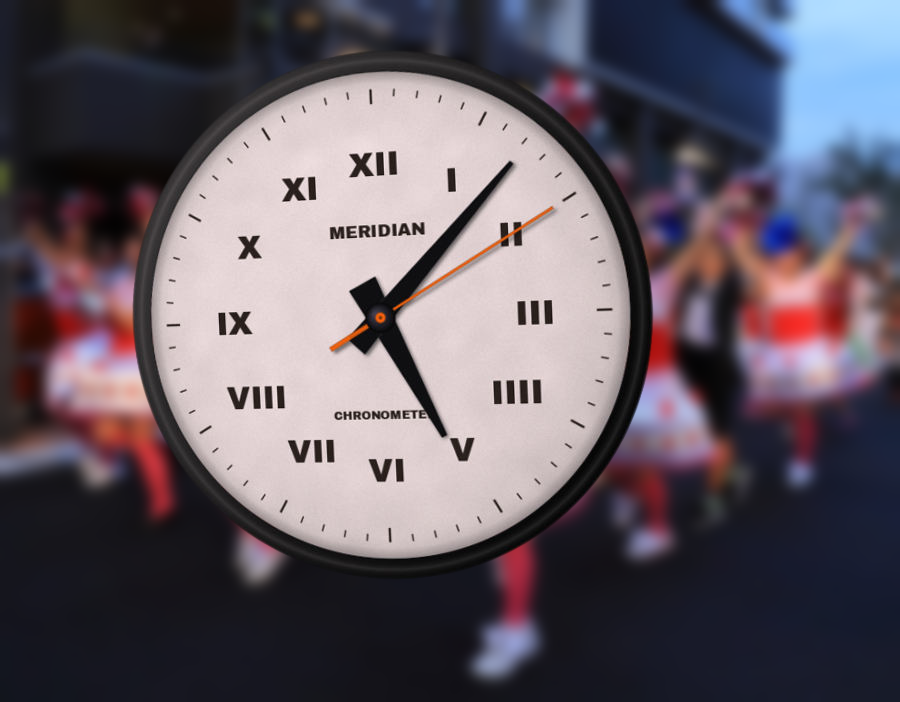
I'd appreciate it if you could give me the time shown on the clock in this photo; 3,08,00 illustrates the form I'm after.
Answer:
5,07,10
